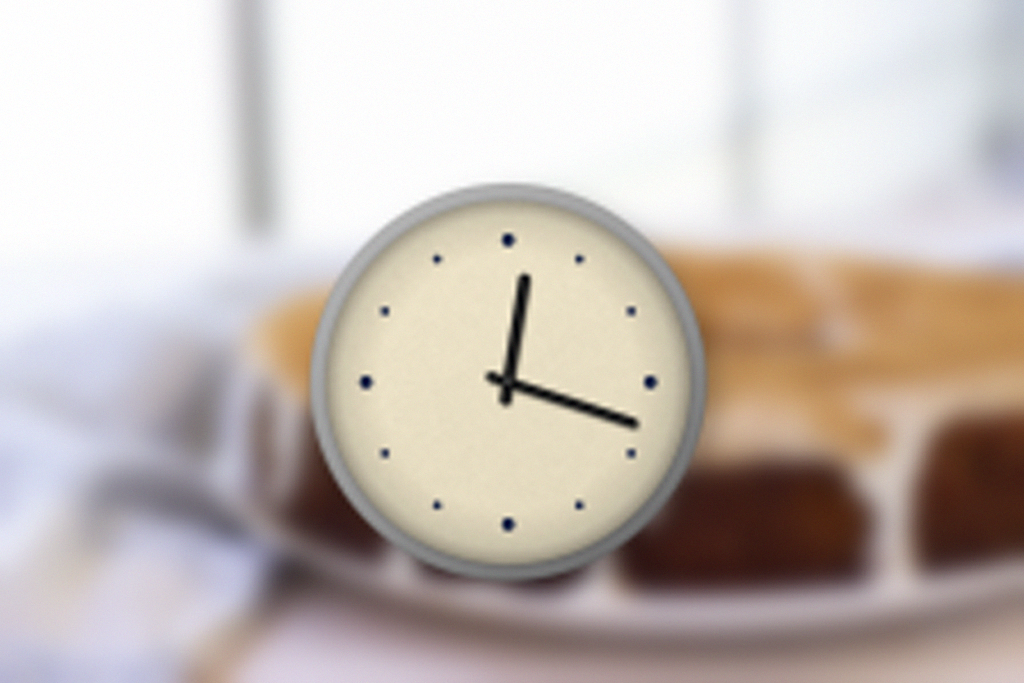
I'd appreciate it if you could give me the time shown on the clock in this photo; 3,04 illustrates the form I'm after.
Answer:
12,18
